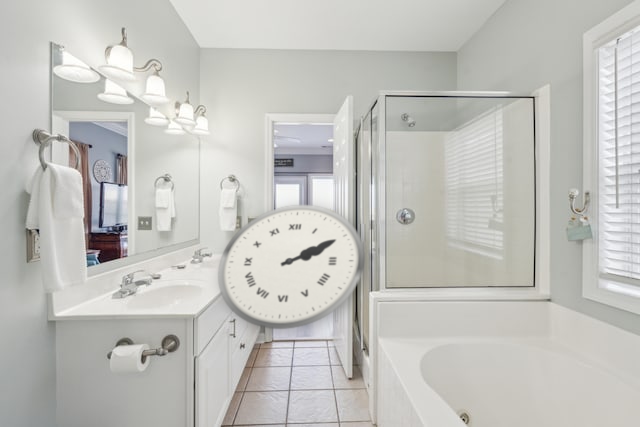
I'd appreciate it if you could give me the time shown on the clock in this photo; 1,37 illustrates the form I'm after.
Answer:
2,10
